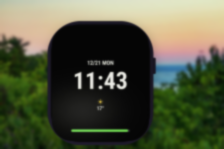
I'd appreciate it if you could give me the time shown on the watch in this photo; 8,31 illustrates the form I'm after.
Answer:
11,43
